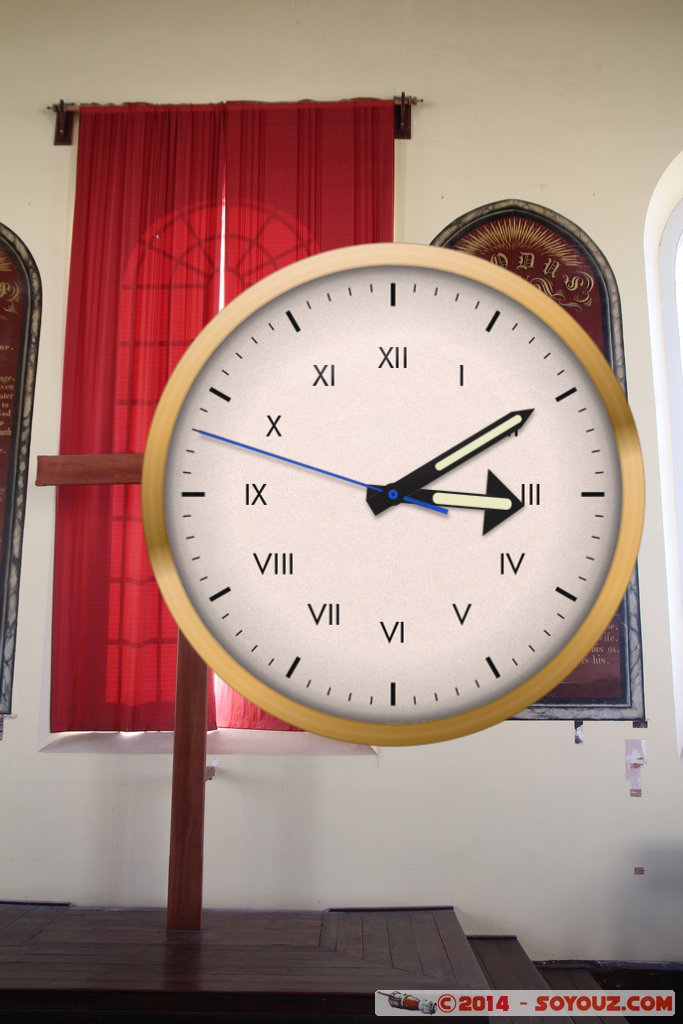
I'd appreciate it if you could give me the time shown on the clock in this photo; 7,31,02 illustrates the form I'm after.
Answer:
3,09,48
